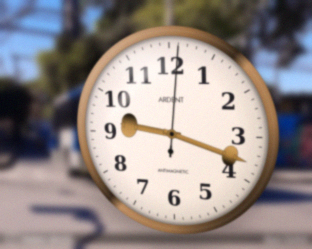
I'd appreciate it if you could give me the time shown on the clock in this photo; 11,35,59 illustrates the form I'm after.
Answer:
9,18,01
